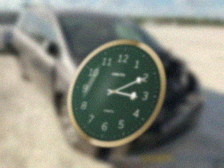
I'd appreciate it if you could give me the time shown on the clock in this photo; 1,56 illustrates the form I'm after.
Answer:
3,10
